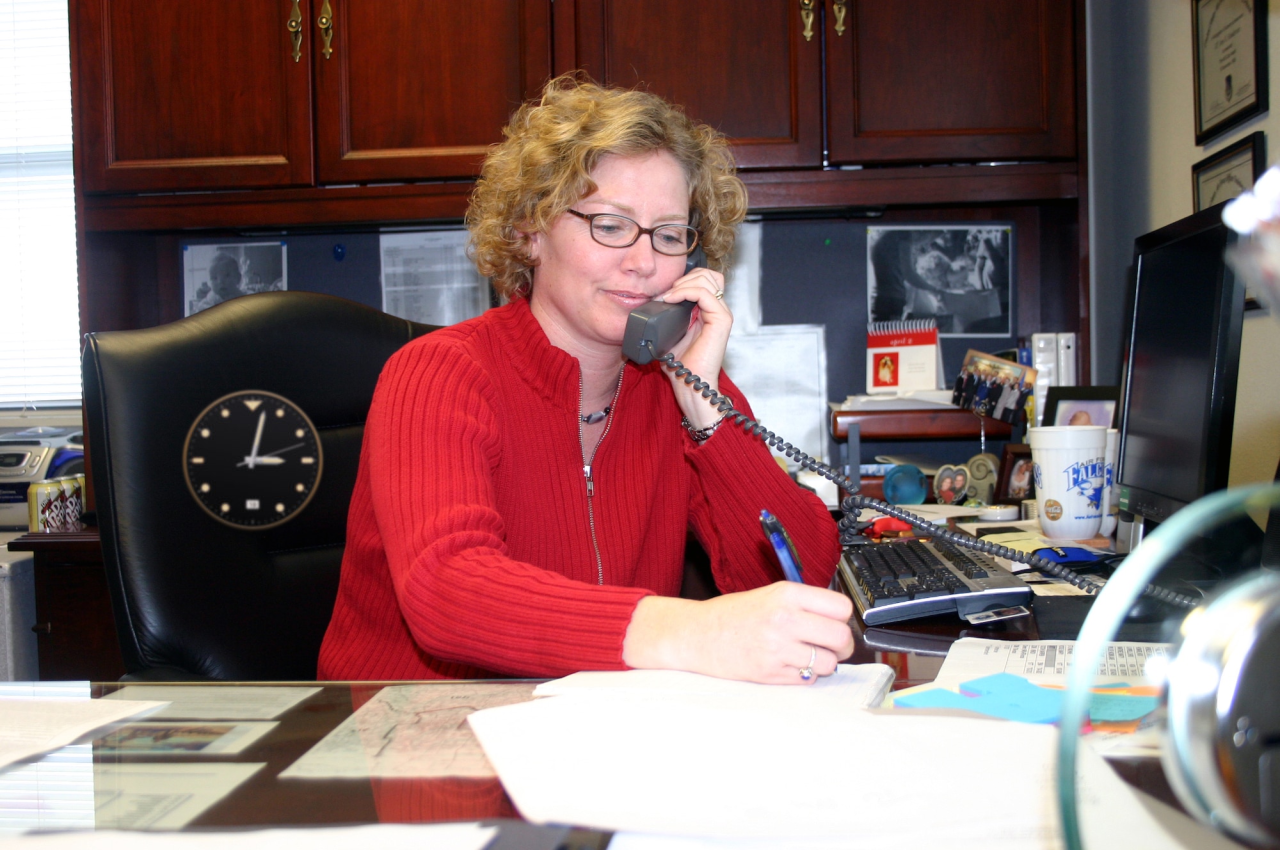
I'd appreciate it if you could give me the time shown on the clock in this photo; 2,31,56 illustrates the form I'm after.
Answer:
3,02,12
